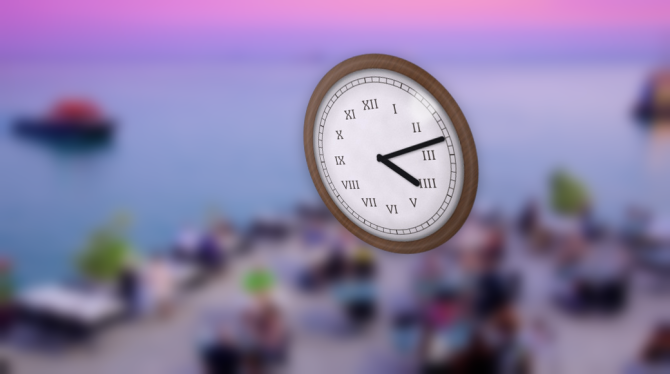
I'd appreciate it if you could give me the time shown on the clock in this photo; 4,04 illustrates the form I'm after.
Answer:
4,13
